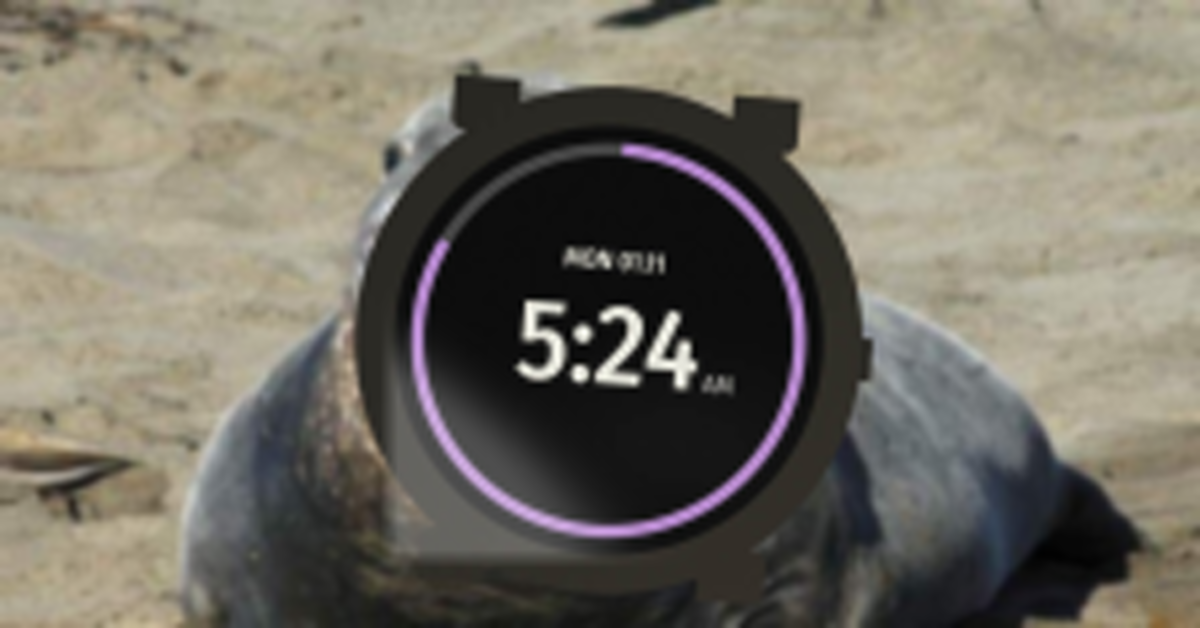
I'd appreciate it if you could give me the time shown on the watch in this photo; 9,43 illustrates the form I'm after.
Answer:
5,24
